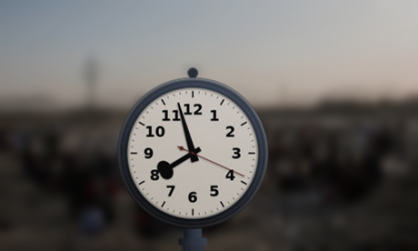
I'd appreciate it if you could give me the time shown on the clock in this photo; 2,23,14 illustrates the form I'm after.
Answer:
7,57,19
